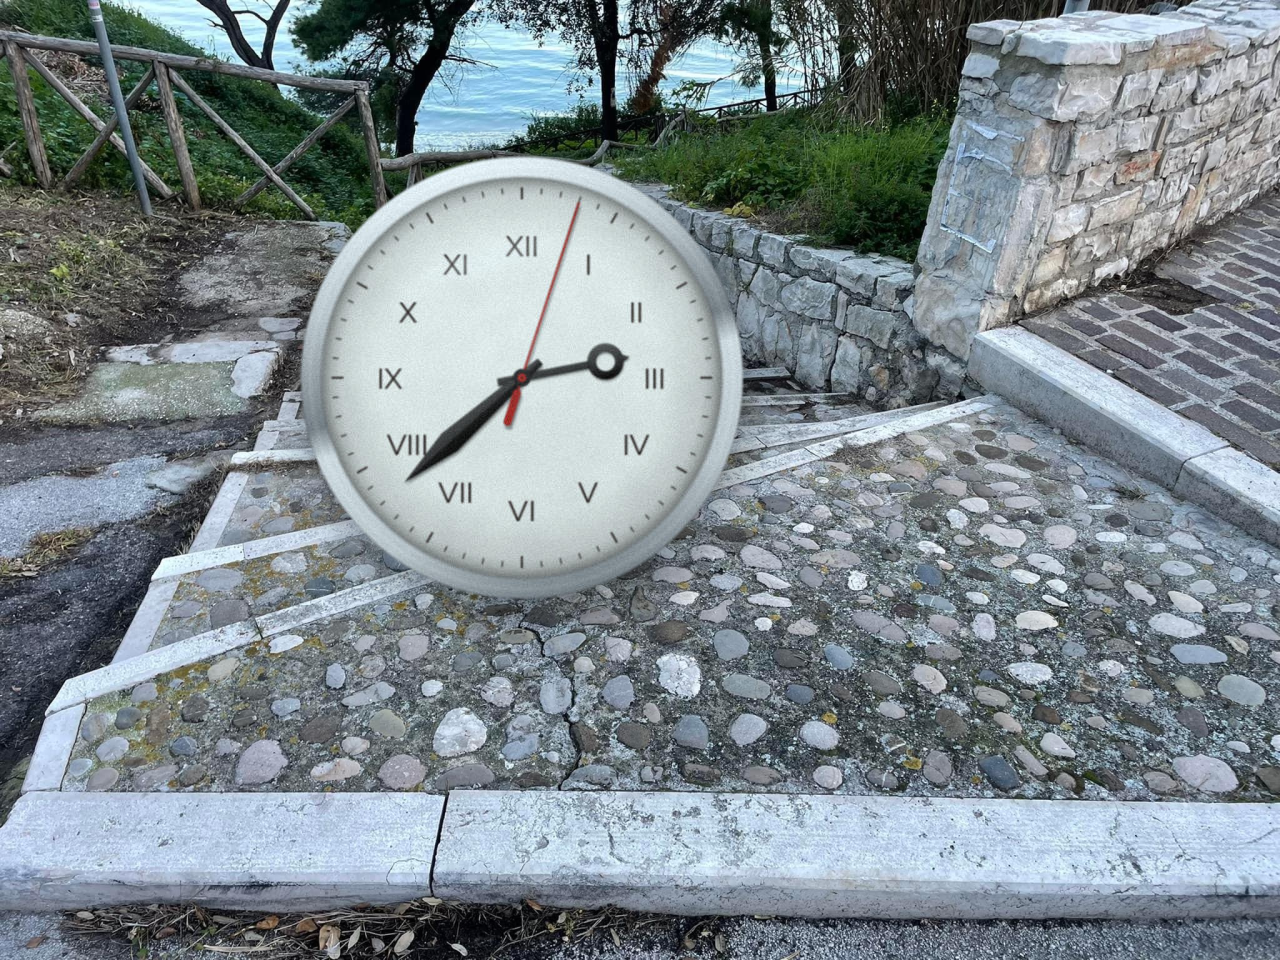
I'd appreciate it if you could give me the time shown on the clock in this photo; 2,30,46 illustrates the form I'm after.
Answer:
2,38,03
